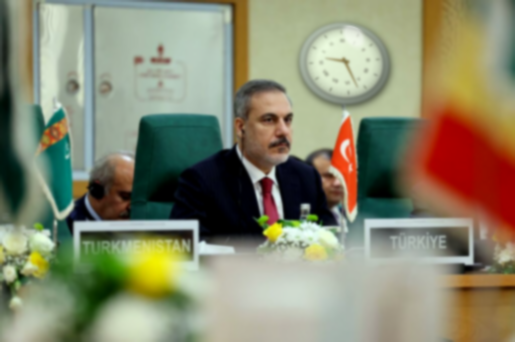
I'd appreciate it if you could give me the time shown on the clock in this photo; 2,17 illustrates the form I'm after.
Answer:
9,27
